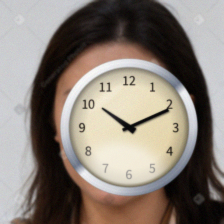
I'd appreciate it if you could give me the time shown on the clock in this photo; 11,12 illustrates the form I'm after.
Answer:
10,11
